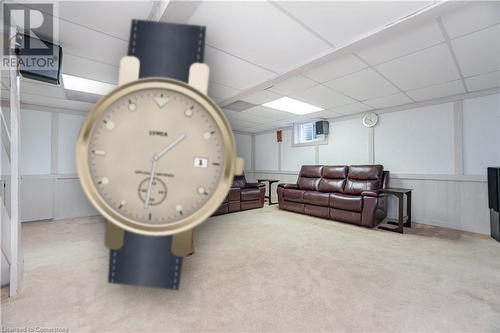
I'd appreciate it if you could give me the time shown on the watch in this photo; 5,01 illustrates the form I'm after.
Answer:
1,31
